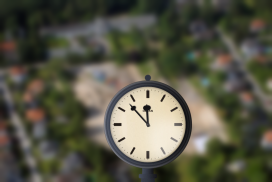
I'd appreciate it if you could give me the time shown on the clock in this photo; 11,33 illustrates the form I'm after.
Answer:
11,53
